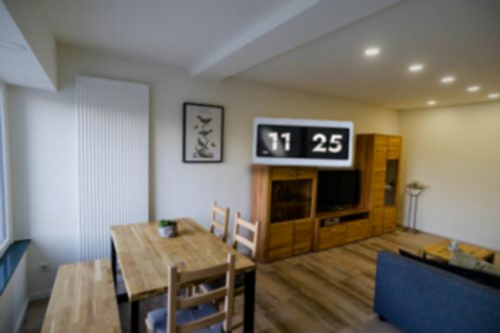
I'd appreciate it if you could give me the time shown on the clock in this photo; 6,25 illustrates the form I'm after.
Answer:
11,25
